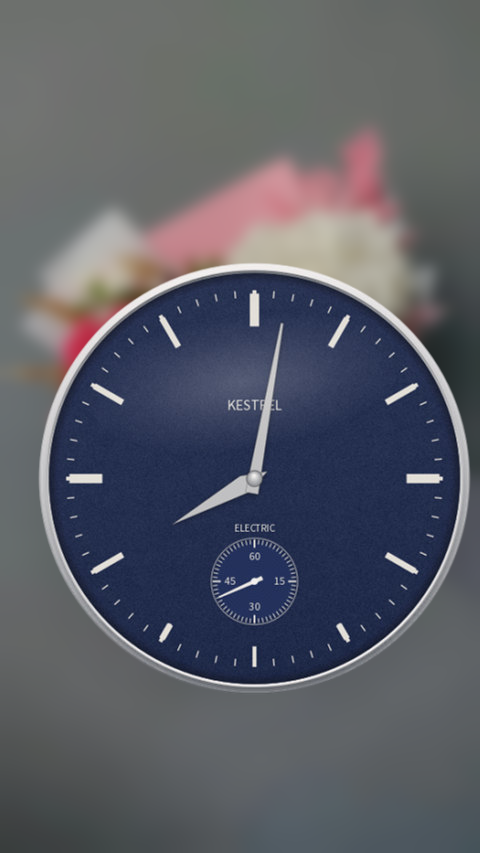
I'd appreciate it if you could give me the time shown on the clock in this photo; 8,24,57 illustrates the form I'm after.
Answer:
8,01,41
